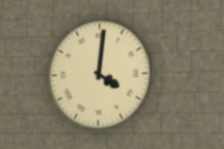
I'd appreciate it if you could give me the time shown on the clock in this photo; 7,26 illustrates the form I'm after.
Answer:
4,01
